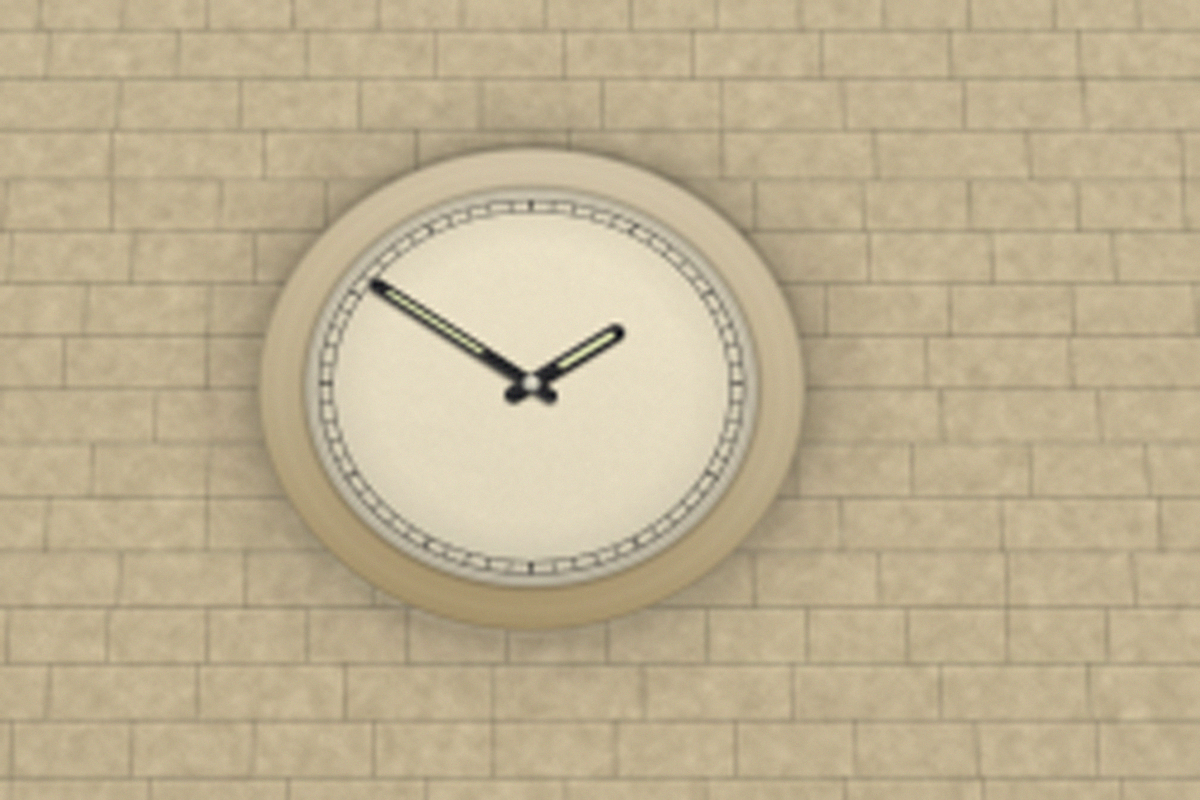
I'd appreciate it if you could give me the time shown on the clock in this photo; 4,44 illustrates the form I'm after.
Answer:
1,51
